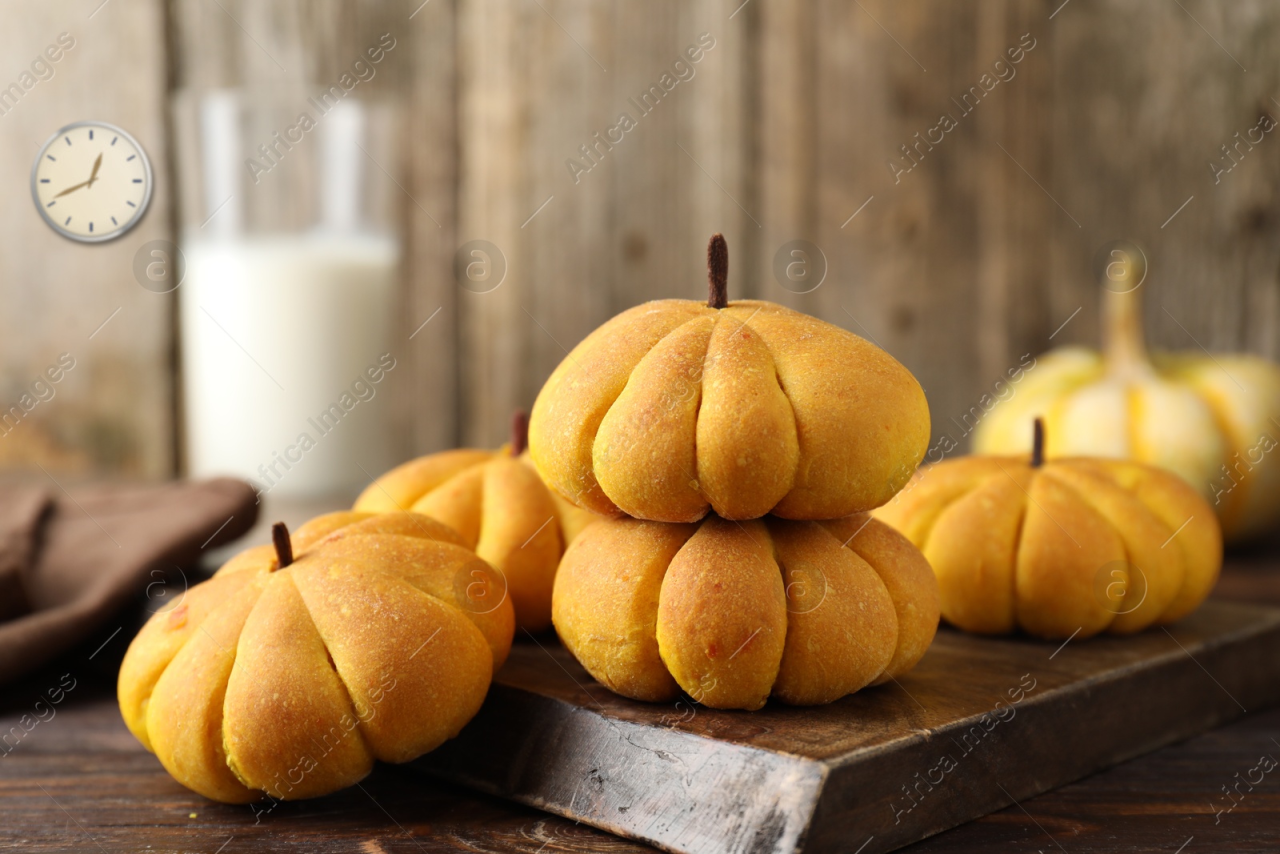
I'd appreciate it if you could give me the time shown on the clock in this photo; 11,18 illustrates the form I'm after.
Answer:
12,41
